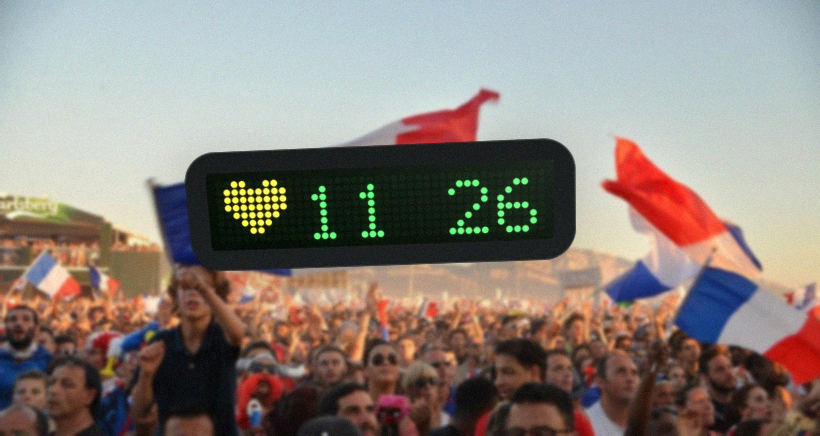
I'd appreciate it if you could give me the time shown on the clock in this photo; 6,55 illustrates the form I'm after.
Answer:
11,26
